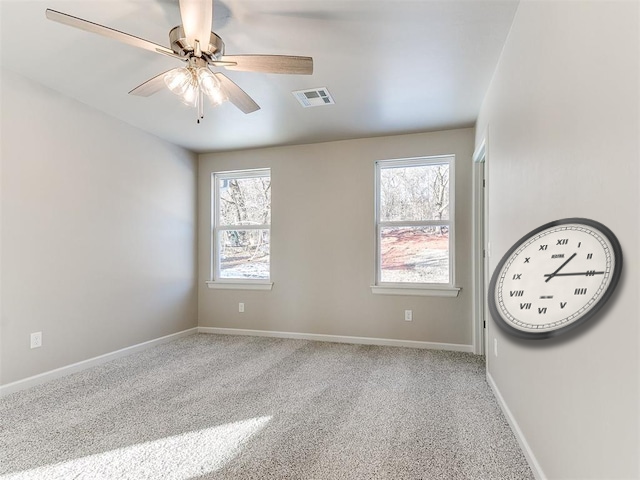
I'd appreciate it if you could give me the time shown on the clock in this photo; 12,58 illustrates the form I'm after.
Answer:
1,15
